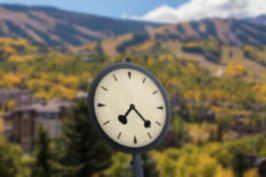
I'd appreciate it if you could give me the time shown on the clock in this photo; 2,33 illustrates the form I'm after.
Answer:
7,23
